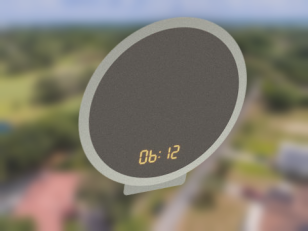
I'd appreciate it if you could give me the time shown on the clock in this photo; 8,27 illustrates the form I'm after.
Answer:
6,12
